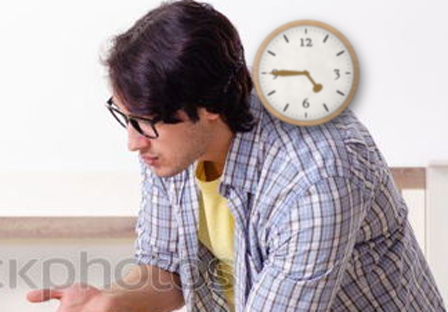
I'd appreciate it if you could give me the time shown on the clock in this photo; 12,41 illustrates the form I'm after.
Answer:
4,45
